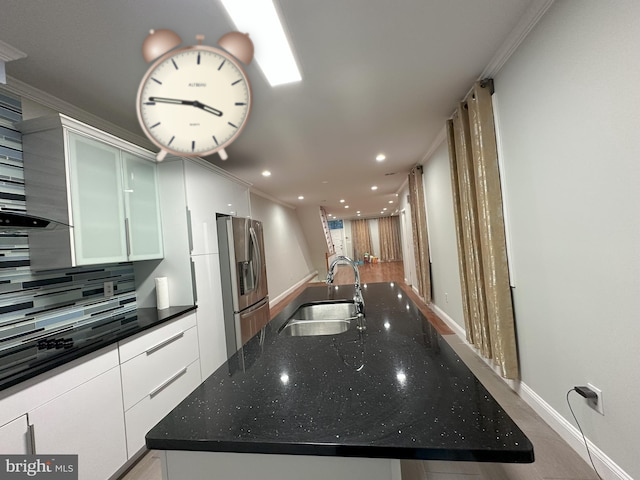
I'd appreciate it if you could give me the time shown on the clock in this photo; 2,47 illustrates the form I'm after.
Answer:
3,46
